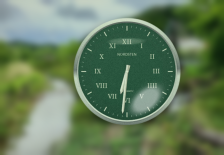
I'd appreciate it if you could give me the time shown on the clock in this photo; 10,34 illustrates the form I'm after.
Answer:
6,31
